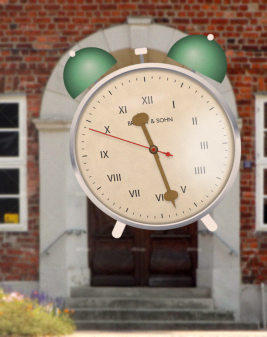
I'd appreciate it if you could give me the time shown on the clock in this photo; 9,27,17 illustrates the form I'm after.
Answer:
11,27,49
